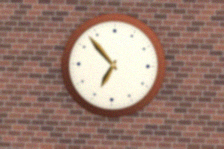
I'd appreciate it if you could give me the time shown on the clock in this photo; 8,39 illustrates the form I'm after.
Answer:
6,53
